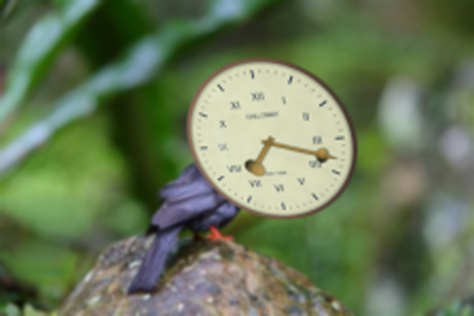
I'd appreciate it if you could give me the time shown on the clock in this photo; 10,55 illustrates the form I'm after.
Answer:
7,18
